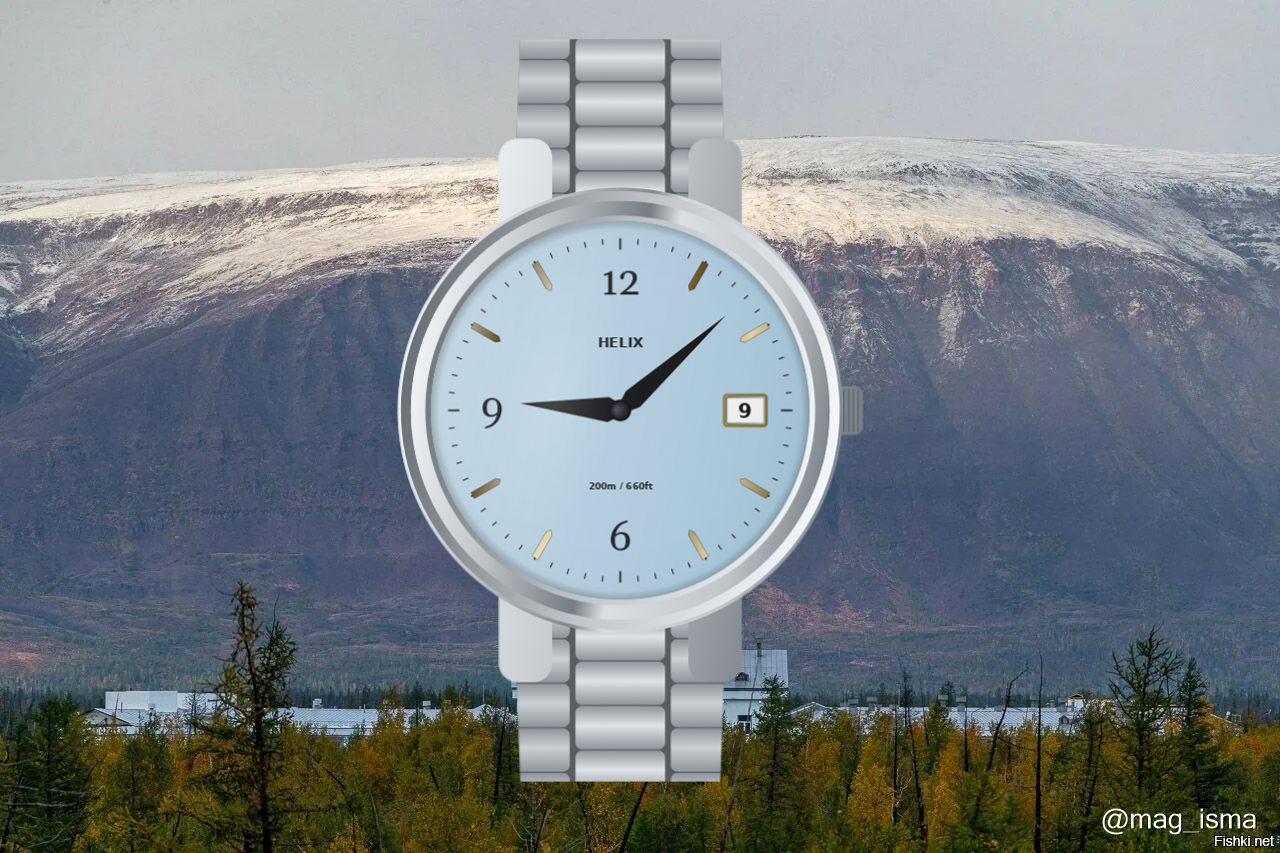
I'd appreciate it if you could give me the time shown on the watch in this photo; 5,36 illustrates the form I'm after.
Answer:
9,08
